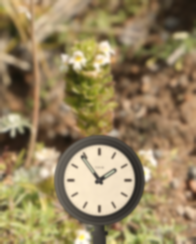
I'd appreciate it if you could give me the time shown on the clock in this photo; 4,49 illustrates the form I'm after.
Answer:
1,54
